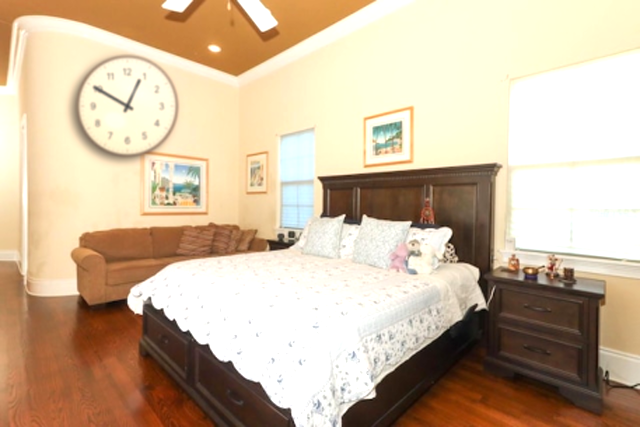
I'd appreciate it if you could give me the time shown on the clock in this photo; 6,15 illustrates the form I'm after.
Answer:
12,50
